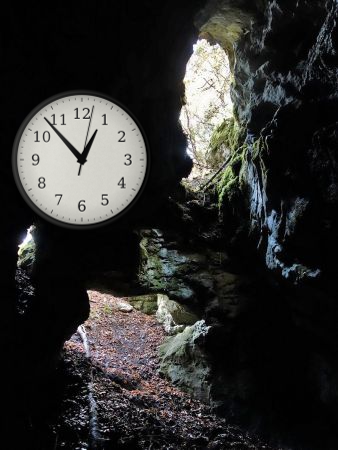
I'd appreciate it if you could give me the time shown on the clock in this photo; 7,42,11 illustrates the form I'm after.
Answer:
12,53,02
